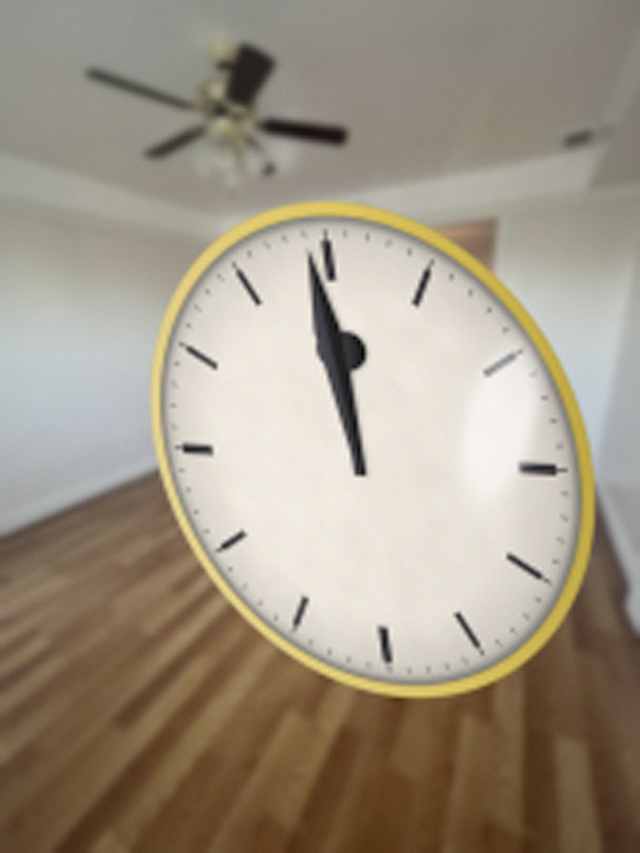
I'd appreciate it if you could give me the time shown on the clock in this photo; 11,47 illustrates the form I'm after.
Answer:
11,59
